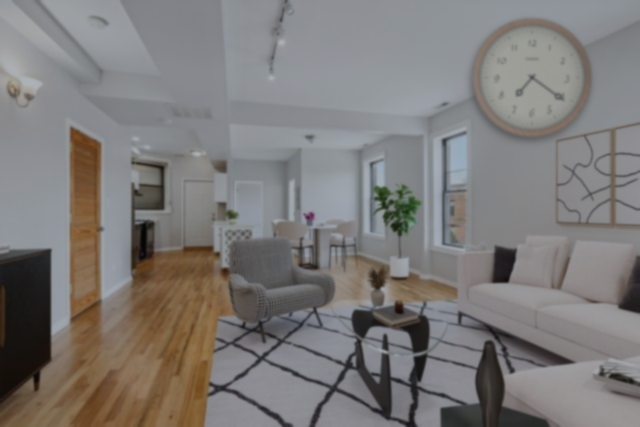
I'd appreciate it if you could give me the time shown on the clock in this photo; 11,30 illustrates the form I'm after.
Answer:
7,21
